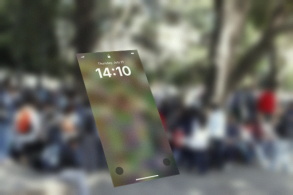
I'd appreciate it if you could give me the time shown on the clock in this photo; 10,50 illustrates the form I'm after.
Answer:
14,10
